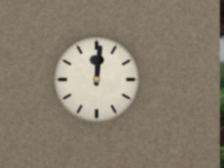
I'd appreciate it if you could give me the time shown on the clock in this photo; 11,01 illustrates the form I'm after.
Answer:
12,01
